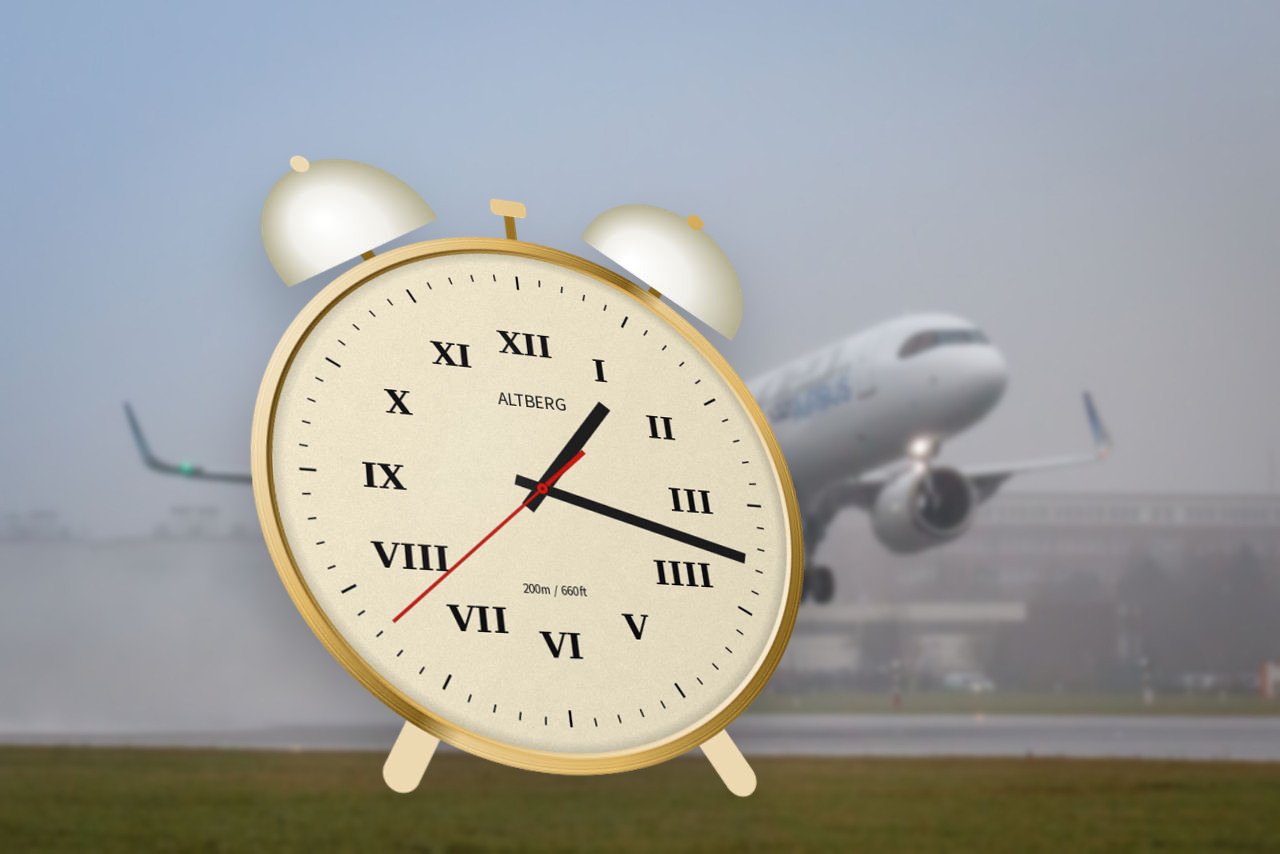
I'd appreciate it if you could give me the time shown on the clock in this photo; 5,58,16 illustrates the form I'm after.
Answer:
1,17,38
